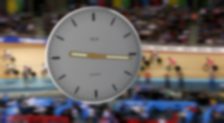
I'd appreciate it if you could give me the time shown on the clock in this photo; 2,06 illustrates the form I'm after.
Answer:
9,16
